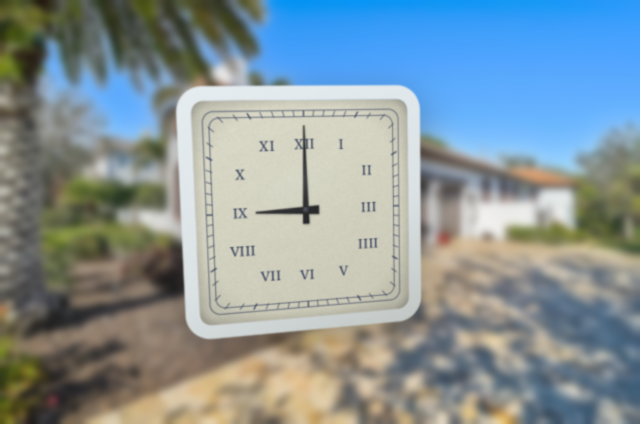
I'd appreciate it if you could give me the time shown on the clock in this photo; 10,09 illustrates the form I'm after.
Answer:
9,00
